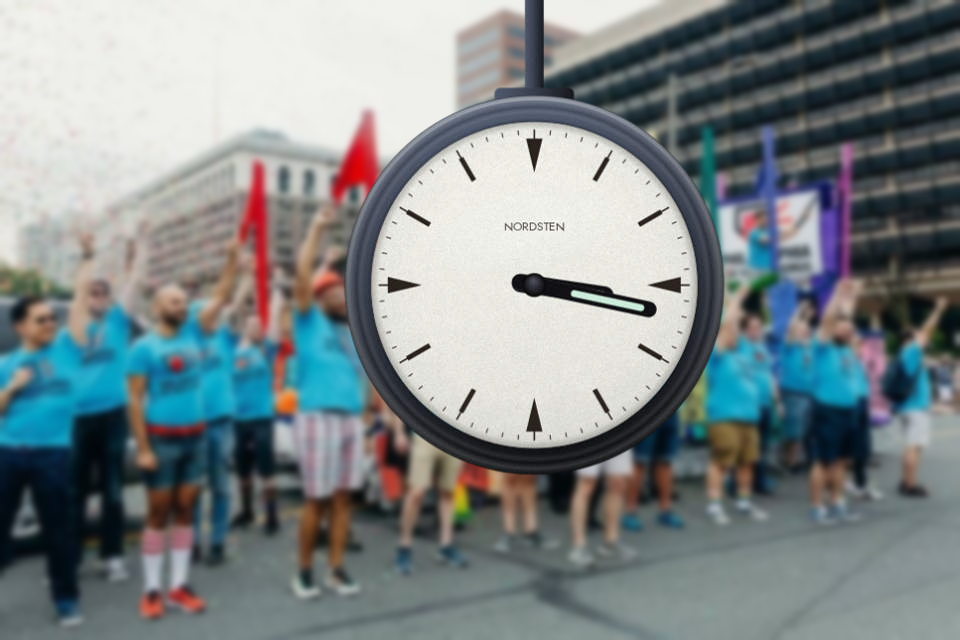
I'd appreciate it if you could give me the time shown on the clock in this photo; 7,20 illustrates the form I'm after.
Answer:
3,17
